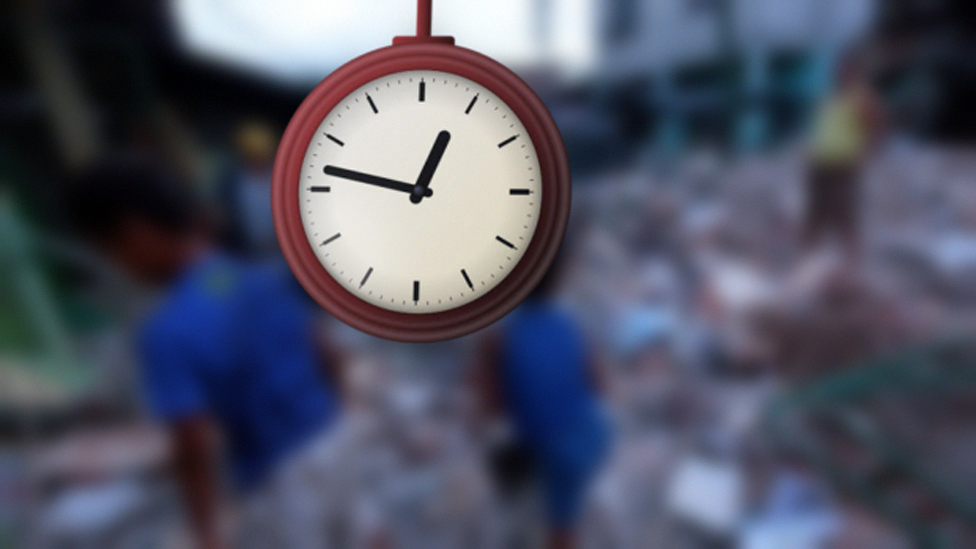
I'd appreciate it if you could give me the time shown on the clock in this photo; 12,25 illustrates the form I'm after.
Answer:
12,47
